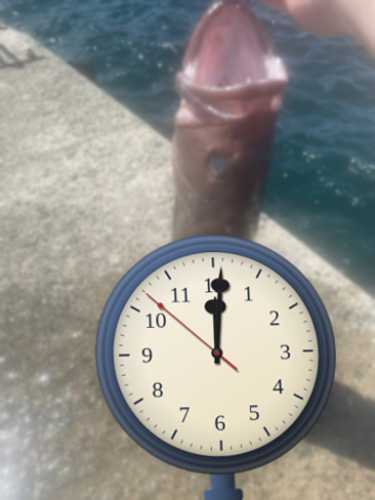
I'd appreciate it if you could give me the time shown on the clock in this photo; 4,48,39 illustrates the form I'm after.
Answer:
12,00,52
